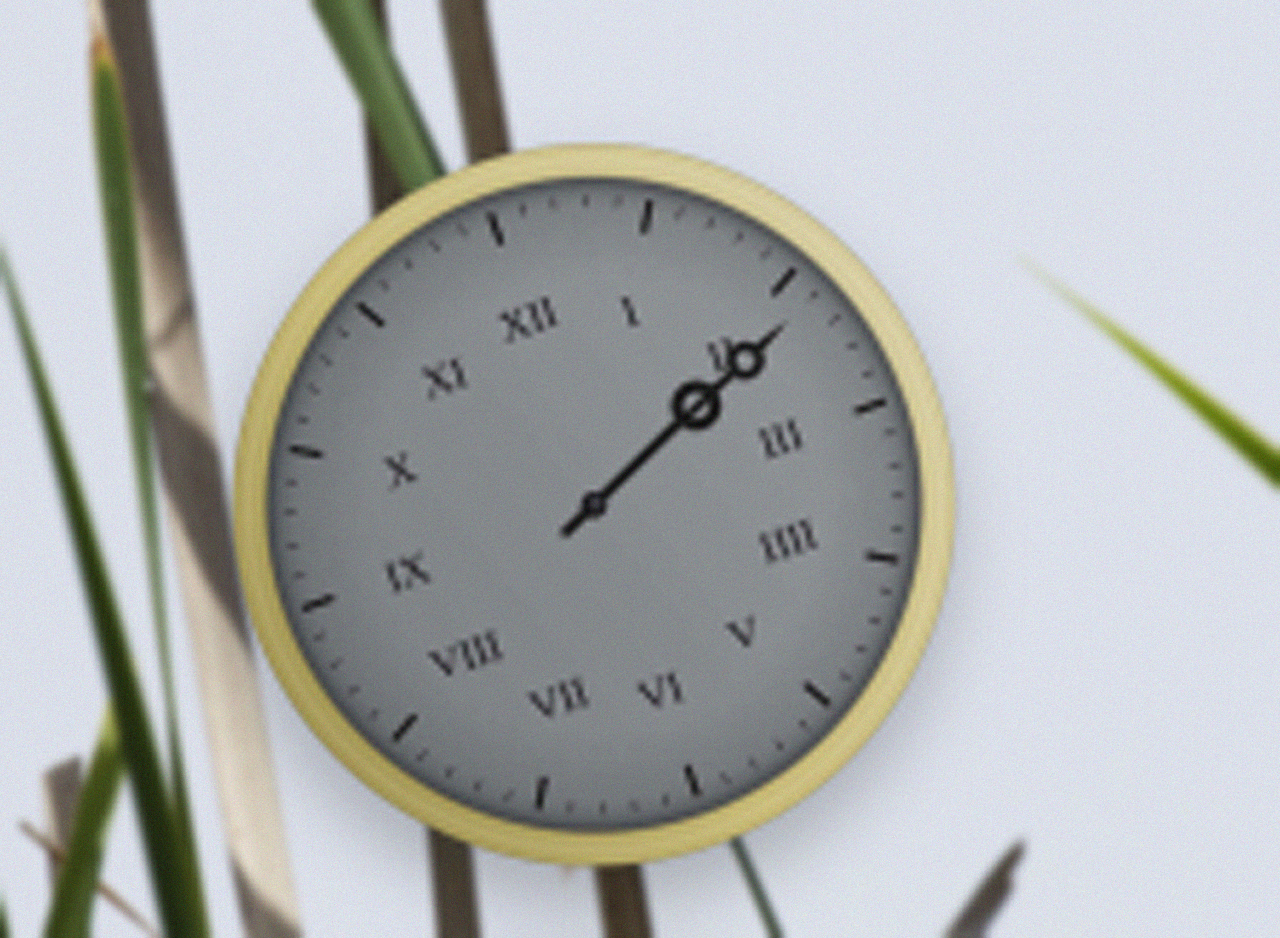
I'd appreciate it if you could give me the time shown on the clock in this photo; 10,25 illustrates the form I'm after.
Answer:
2,11
